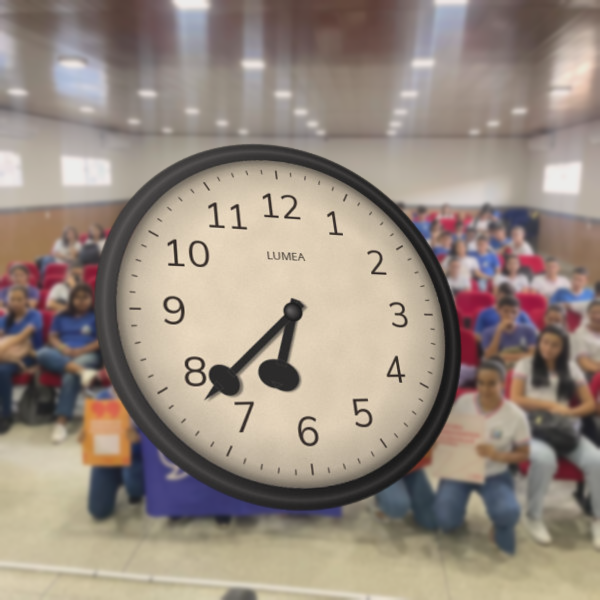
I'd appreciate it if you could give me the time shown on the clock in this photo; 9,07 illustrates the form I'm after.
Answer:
6,38
